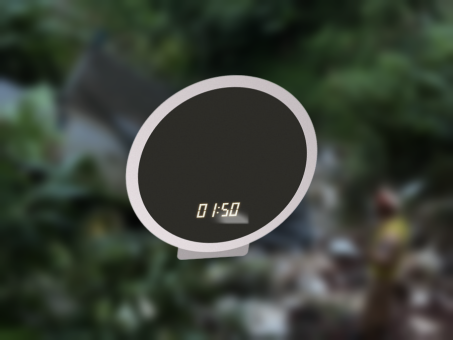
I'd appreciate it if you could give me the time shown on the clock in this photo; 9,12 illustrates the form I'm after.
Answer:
1,50
